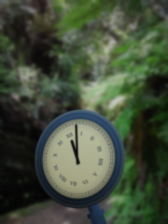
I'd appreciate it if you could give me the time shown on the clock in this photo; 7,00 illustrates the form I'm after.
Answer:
12,03
